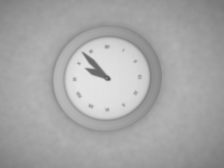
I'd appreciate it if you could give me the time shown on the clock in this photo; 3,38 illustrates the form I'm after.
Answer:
9,53
